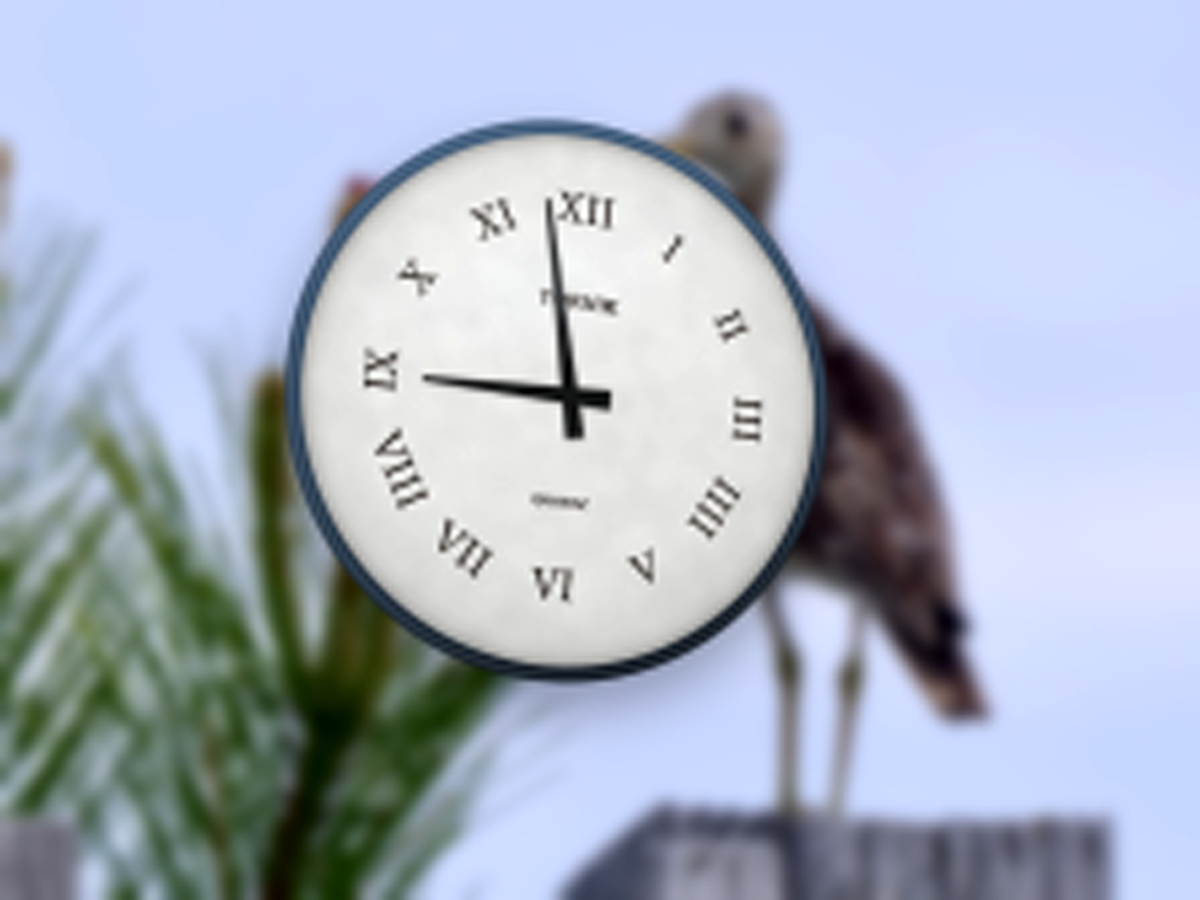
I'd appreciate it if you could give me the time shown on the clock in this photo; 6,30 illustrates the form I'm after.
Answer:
8,58
